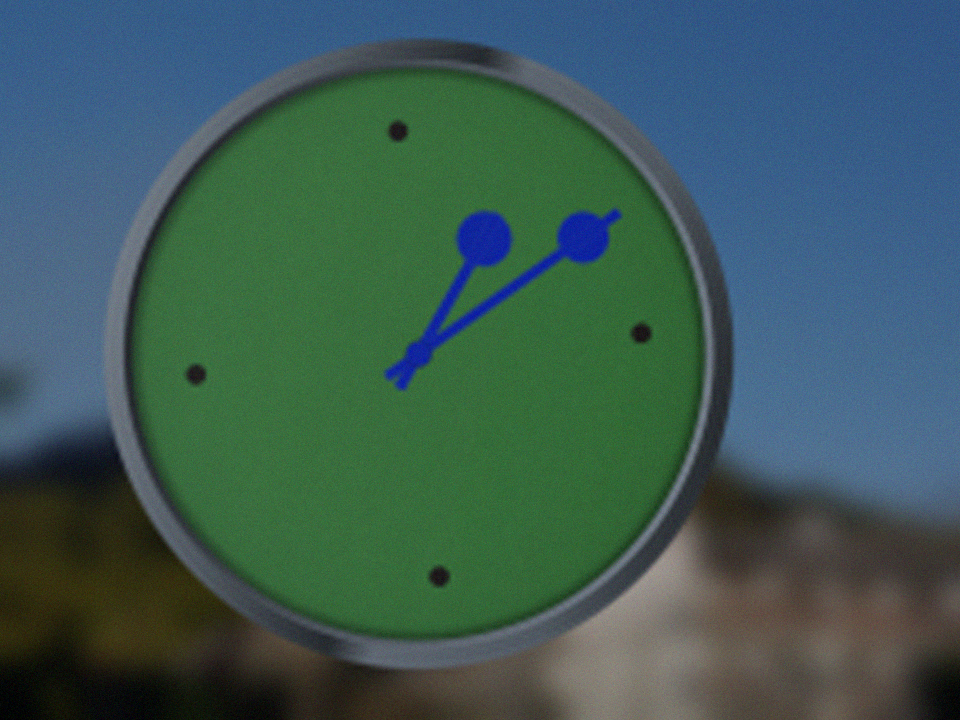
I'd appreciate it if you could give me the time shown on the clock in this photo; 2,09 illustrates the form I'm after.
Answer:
1,10
